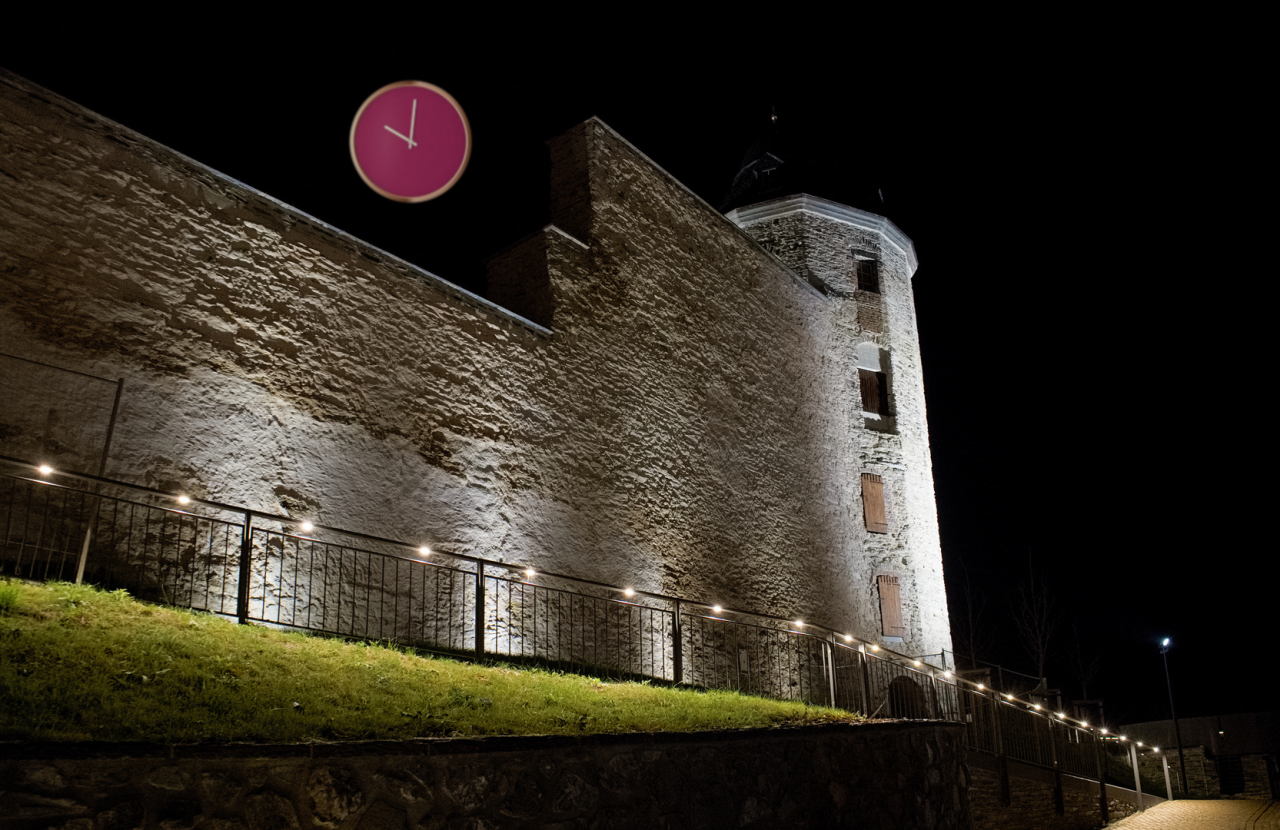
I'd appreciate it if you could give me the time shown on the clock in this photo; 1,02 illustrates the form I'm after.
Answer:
10,01
